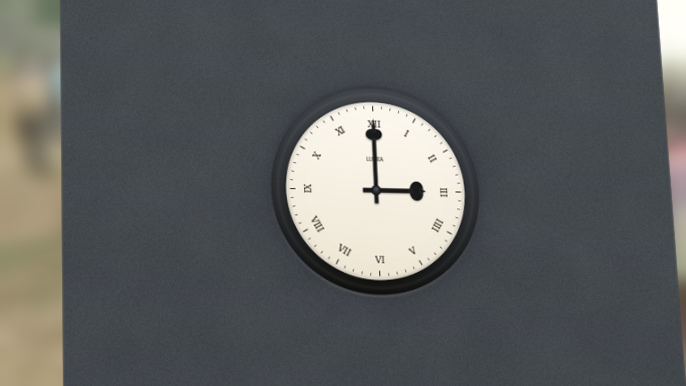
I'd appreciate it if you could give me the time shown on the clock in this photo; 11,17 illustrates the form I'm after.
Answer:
3,00
